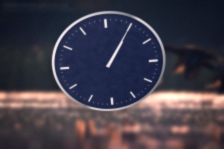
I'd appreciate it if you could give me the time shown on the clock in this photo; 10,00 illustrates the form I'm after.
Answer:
1,05
